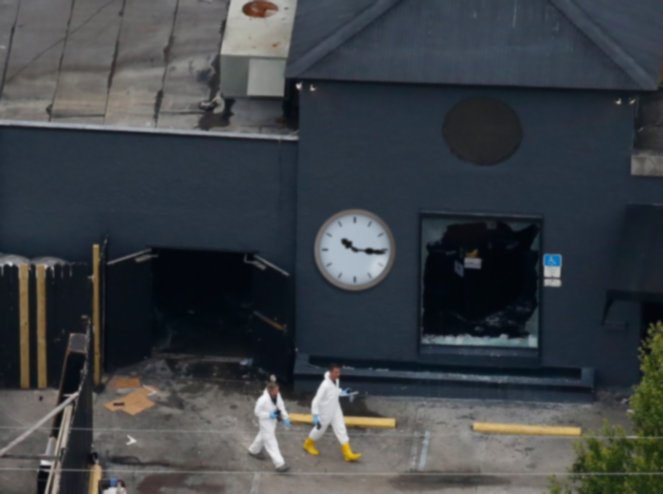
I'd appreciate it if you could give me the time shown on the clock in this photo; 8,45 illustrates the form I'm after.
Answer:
10,16
